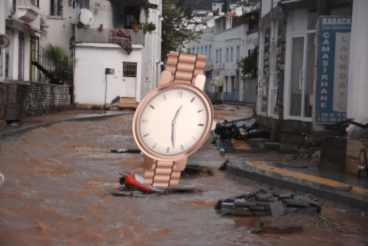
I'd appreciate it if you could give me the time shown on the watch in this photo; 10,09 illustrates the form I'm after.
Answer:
12,28
